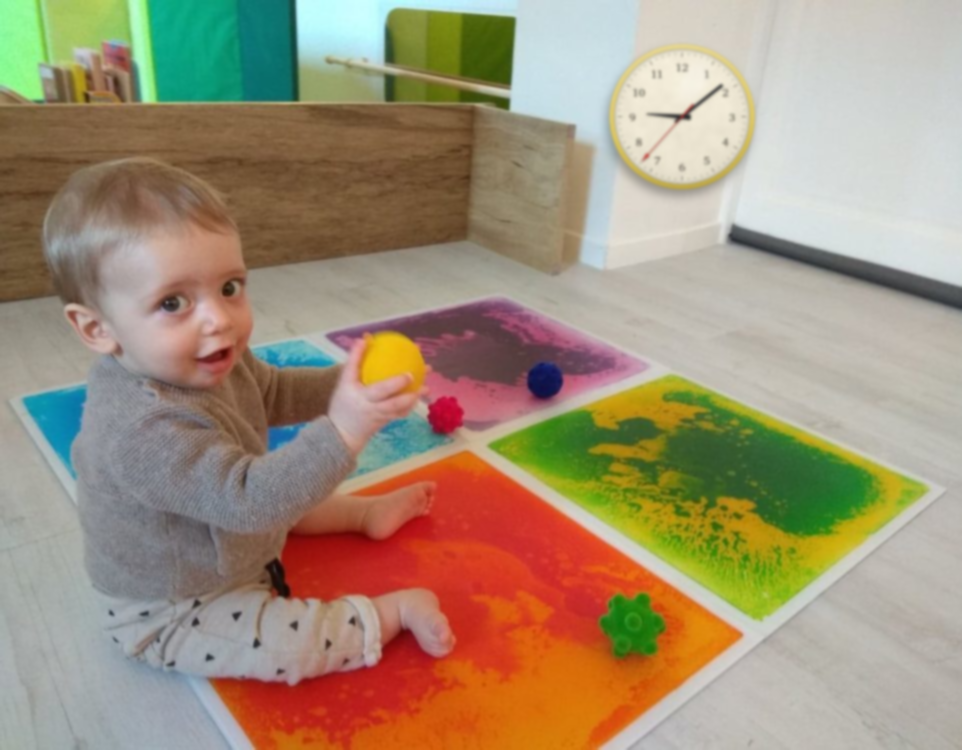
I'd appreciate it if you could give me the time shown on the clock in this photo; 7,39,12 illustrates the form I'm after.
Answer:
9,08,37
